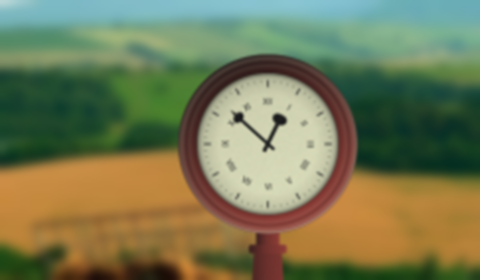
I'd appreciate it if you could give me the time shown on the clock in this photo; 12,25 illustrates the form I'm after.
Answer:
12,52
